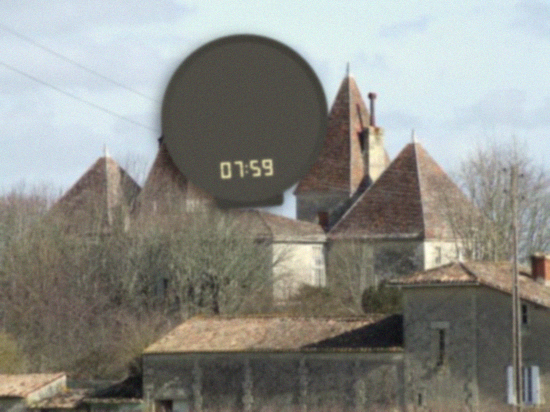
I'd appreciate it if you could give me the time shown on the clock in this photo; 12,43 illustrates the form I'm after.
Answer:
7,59
